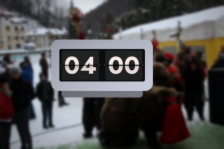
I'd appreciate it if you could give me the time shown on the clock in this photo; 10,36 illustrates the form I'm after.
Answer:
4,00
